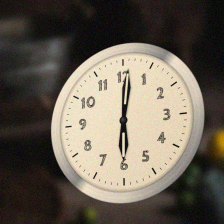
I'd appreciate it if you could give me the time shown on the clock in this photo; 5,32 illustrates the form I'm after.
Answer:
6,01
